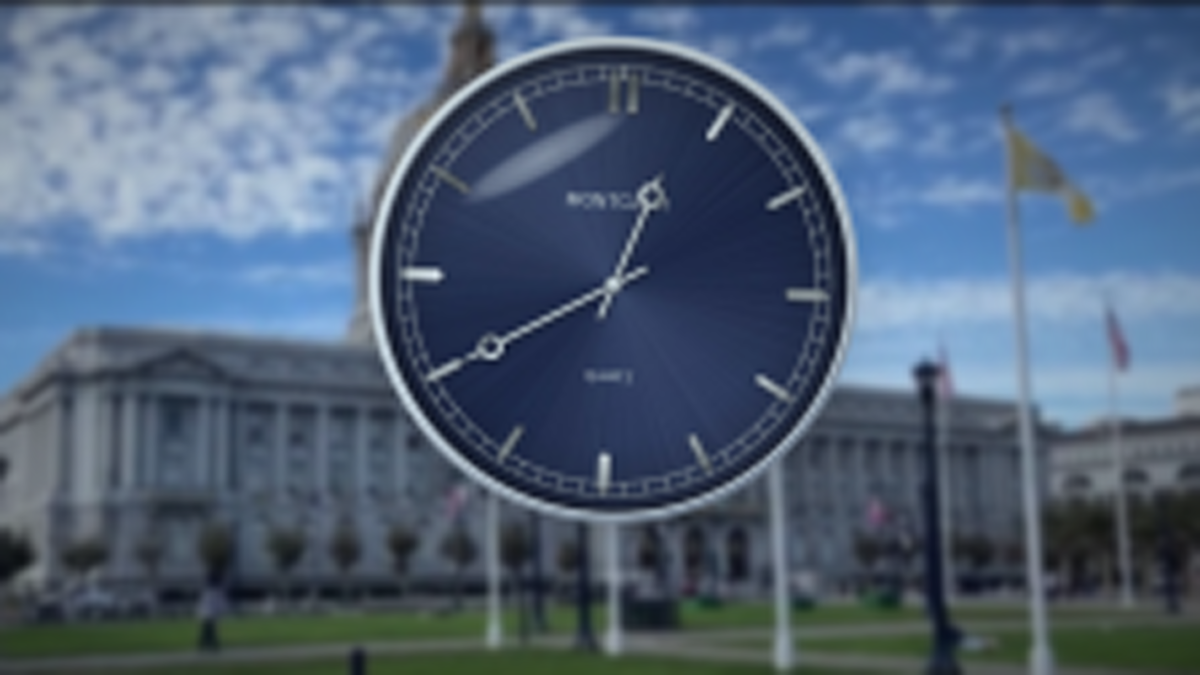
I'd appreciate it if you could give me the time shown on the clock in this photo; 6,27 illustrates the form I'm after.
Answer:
12,40
